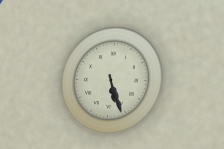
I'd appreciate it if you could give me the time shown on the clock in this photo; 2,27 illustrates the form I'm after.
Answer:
5,26
